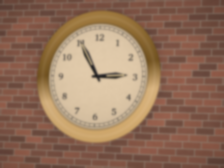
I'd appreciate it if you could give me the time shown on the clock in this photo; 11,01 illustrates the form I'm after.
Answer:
2,55
